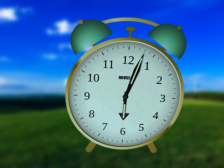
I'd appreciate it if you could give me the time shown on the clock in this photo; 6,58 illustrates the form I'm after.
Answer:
6,03
